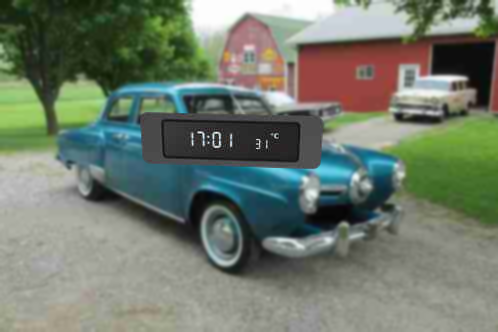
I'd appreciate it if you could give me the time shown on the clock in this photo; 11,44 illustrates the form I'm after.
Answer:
17,01
